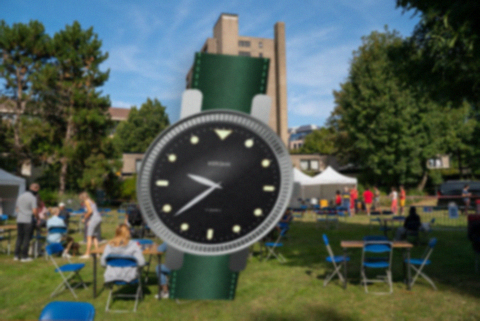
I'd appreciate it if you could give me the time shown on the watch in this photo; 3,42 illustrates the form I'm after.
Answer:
9,38
